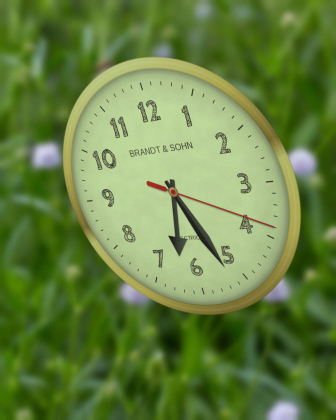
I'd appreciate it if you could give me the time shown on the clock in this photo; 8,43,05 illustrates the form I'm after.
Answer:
6,26,19
